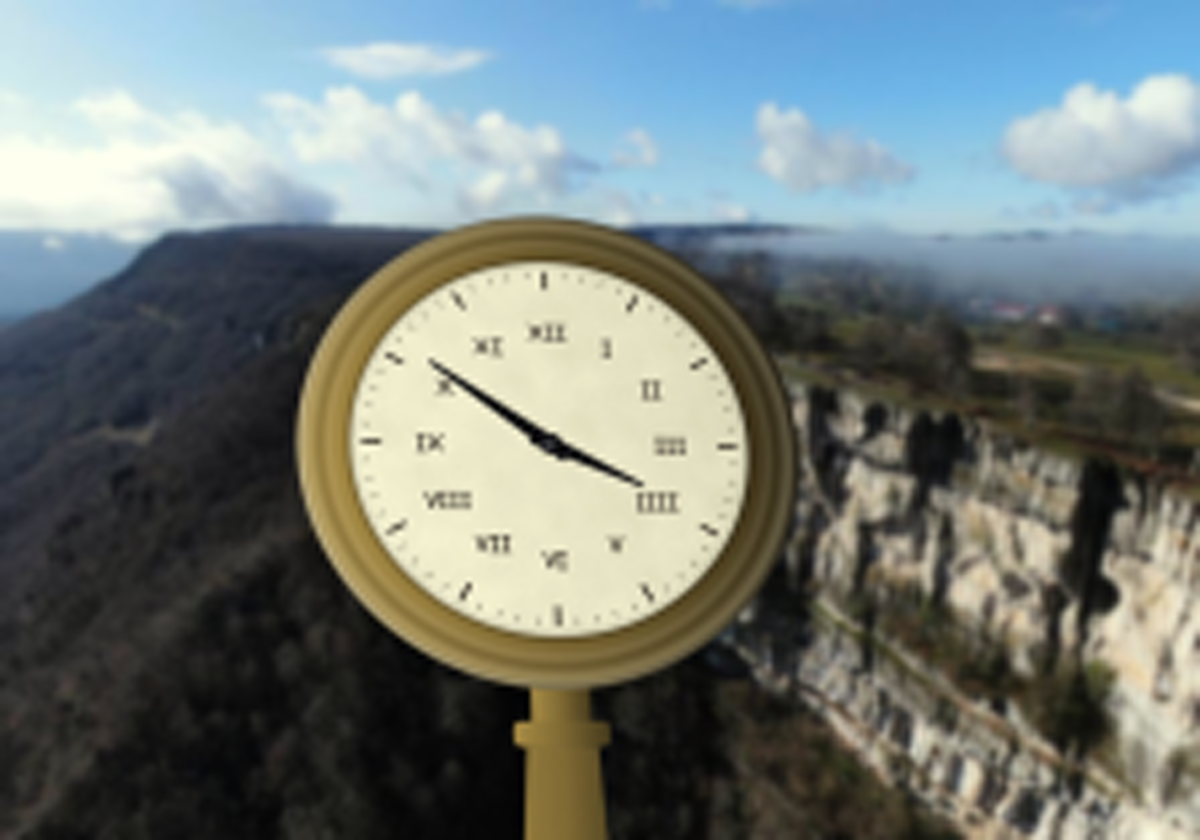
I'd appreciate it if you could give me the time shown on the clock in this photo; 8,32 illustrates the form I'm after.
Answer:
3,51
